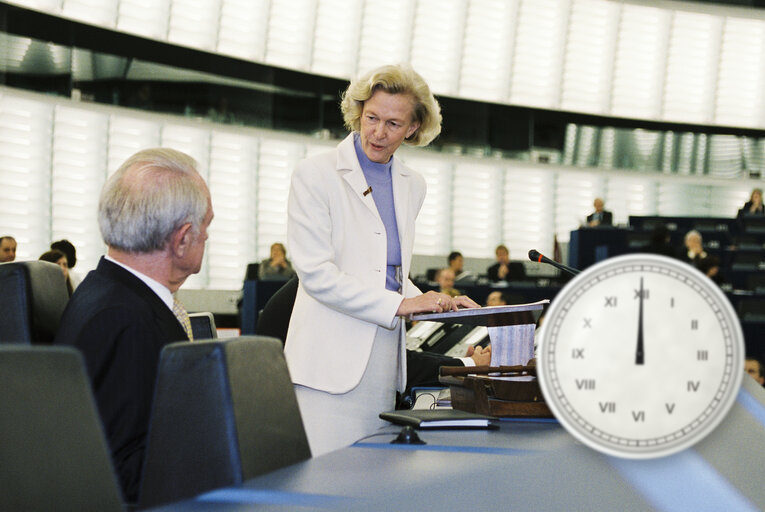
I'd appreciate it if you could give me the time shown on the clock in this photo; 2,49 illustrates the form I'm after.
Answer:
12,00
